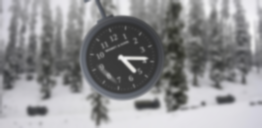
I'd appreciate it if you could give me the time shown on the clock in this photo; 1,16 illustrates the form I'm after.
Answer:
5,19
